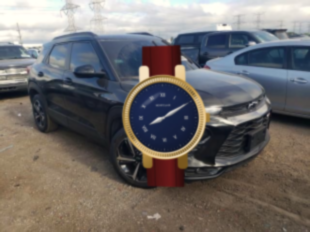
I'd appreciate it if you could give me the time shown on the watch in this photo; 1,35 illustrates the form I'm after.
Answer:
8,10
